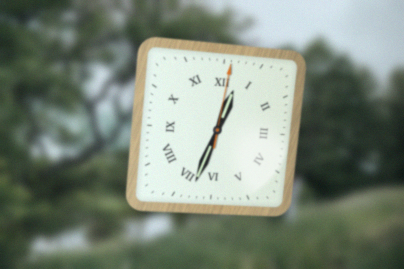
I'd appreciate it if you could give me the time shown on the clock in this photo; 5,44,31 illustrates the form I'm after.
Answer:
12,33,01
